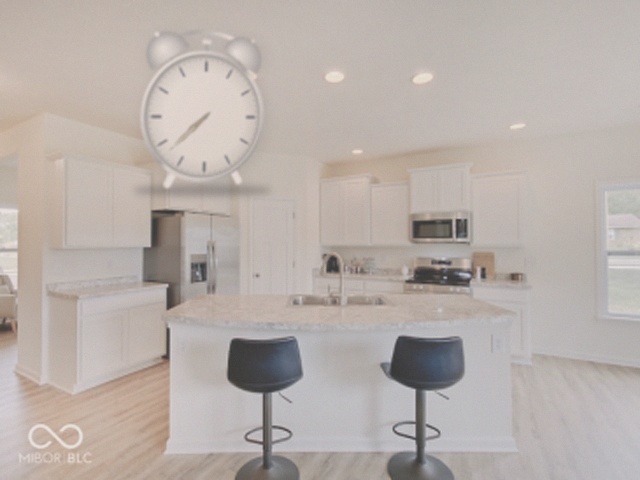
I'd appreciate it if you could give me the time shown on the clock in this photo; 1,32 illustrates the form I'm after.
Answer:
7,38
